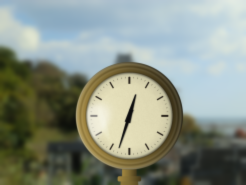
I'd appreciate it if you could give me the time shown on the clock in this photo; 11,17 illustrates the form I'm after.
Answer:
12,33
